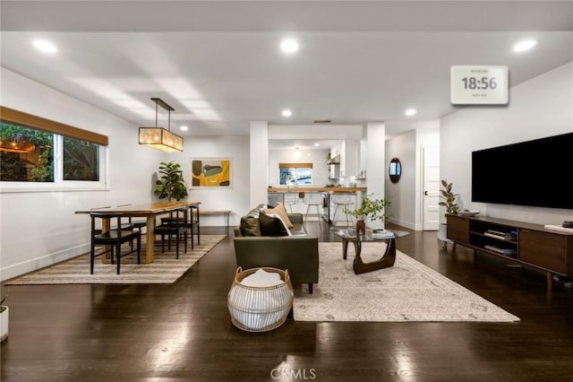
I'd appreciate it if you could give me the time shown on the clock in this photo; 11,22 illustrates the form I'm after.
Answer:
18,56
